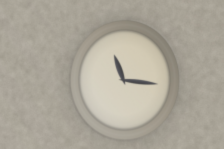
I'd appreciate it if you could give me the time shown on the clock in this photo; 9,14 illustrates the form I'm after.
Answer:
11,16
